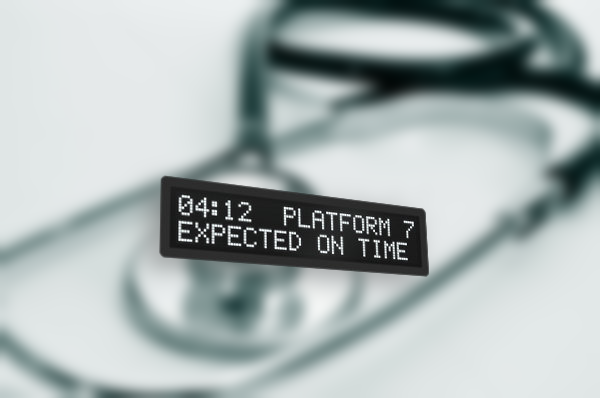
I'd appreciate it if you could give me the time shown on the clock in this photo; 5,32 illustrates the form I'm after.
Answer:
4,12
